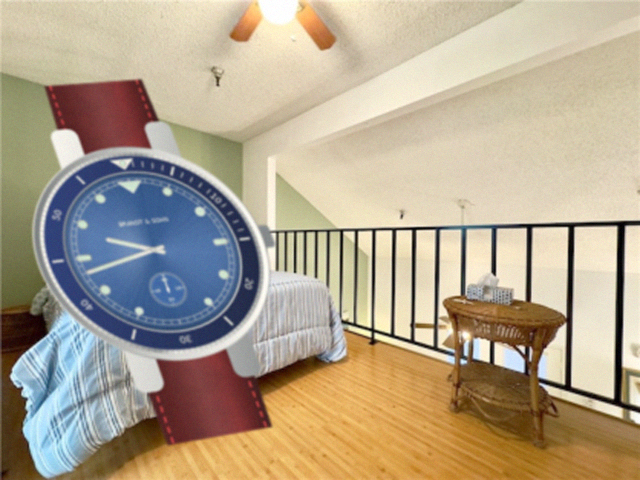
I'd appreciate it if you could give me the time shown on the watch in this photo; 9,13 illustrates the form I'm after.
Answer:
9,43
